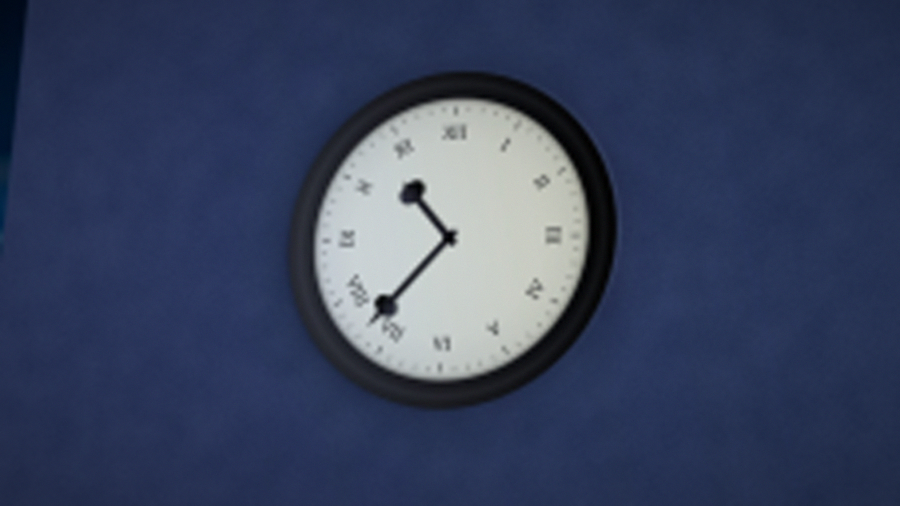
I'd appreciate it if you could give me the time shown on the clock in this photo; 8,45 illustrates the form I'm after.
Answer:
10,37
